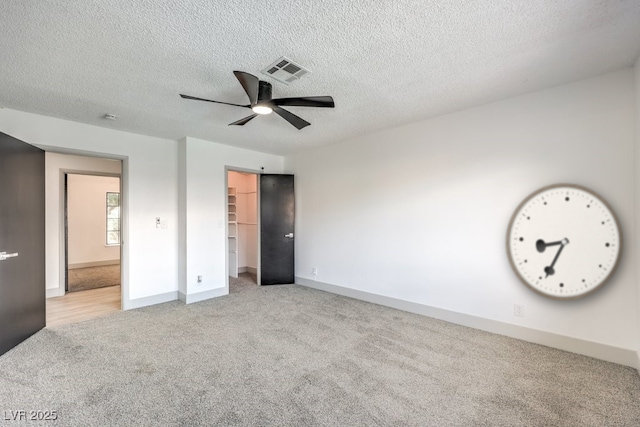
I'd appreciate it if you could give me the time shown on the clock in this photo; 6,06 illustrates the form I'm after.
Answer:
8,34
